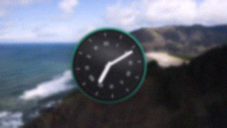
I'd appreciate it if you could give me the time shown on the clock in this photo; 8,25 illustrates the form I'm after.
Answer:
7,11
